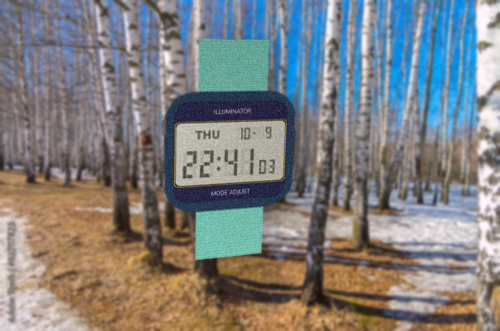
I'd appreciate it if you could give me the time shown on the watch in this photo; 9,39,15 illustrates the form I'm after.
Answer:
22,41,03
